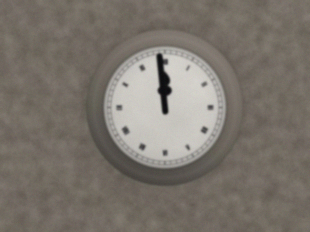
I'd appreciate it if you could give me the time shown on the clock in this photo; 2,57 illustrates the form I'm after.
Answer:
11,59
